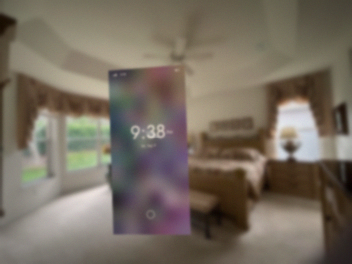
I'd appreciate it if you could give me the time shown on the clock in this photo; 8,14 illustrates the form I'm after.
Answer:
9,38
